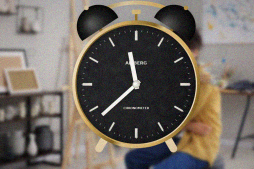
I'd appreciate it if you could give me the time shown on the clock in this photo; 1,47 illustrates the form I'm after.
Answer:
11,38
